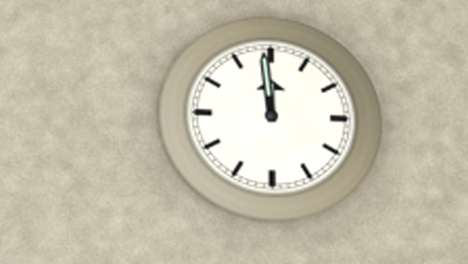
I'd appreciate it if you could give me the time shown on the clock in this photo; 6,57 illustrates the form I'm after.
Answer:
11,59
